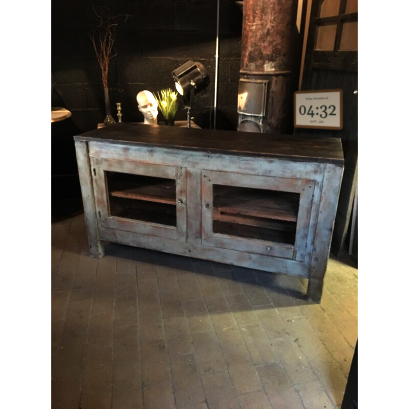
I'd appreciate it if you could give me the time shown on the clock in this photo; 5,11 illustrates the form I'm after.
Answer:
4,32
